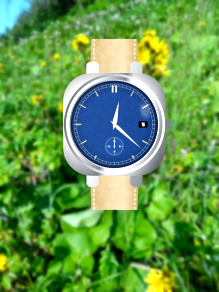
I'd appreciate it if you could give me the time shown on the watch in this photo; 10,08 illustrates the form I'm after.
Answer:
12,22
